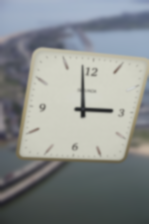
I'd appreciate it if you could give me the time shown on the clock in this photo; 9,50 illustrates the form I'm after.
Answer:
2,58
